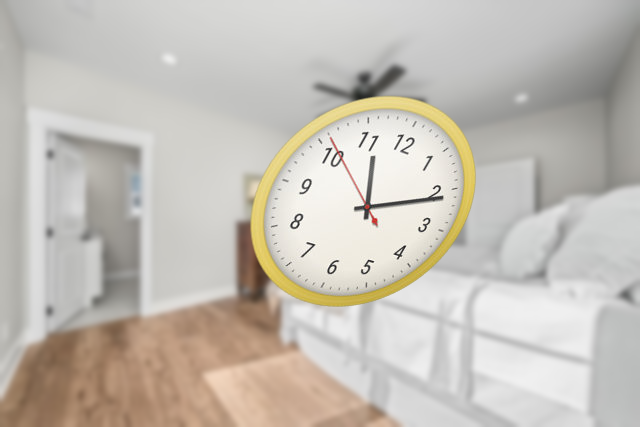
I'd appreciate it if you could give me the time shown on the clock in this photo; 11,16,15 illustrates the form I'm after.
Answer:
11,10,51
